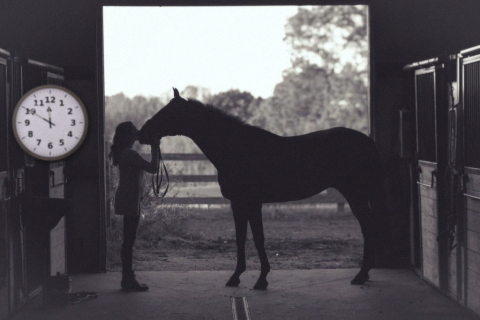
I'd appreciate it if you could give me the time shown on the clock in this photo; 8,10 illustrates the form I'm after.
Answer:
11,50
